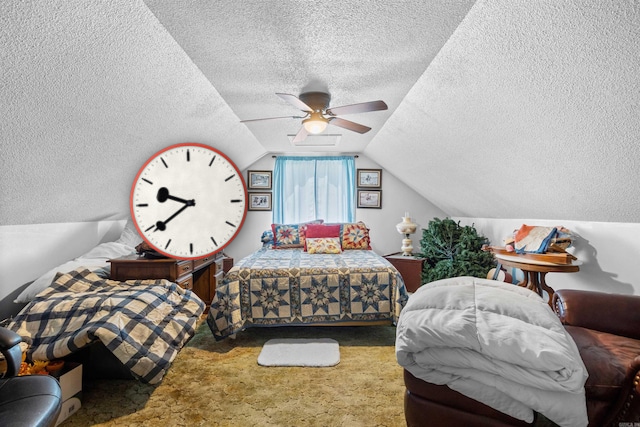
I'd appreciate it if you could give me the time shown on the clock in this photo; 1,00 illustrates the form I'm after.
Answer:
9,39
